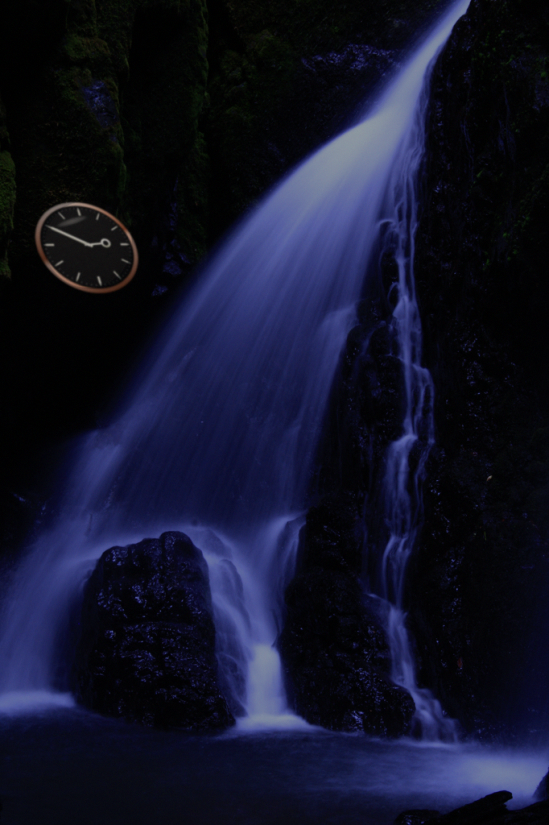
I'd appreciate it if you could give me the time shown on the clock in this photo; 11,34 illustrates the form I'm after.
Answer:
2,50
